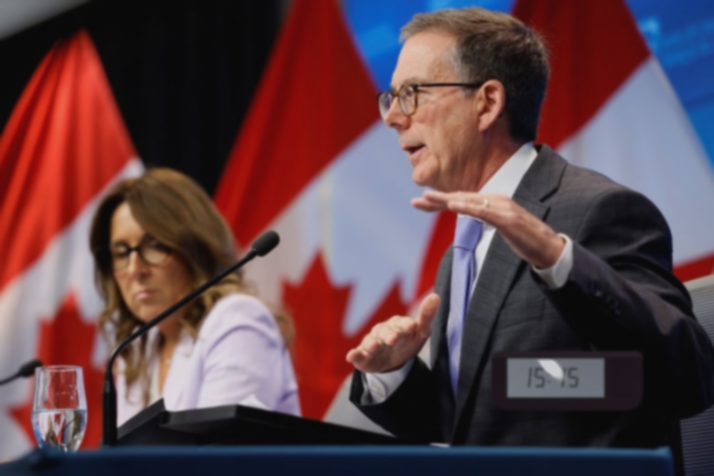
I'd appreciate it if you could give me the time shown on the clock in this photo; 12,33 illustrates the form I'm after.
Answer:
15,15
